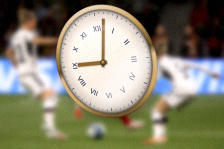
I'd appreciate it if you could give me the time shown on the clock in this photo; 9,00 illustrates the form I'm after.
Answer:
9,02
